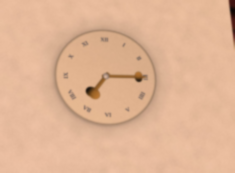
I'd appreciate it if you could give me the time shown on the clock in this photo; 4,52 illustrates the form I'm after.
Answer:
7,15
